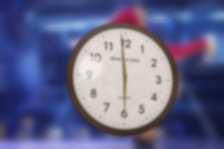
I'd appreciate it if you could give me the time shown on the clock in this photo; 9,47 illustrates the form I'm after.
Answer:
5,59
